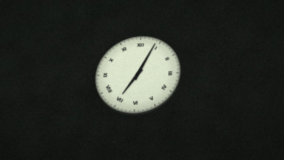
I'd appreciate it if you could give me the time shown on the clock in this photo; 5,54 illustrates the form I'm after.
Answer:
7,04
